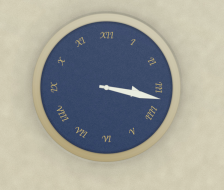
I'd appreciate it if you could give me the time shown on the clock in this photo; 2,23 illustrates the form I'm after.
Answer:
3,17
